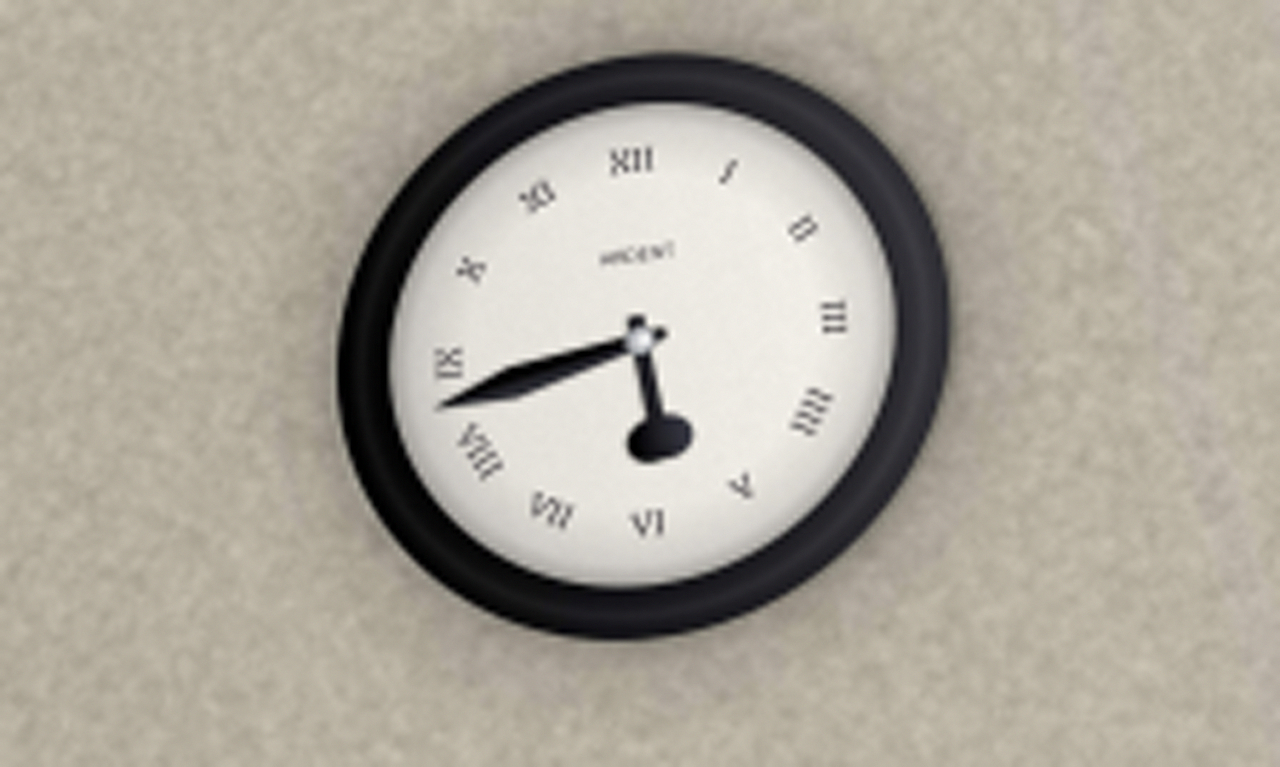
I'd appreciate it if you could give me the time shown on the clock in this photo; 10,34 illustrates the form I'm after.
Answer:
5,43
